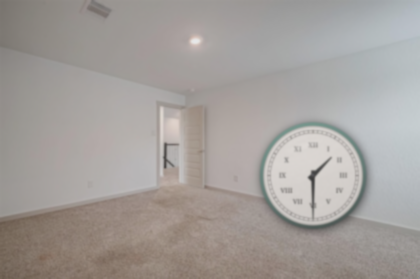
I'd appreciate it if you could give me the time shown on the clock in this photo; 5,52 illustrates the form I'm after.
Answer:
1,30
